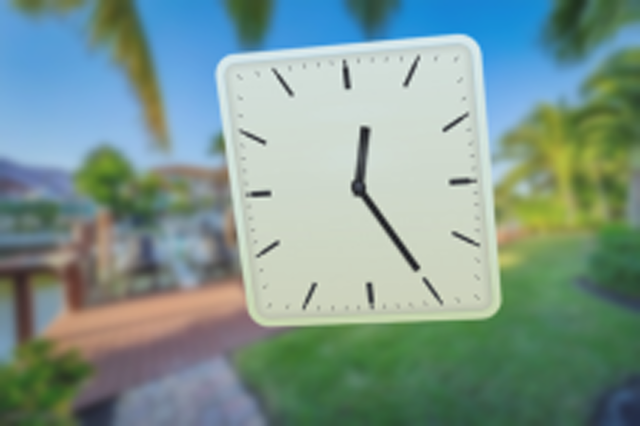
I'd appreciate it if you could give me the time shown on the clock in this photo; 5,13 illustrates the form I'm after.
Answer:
12,25
